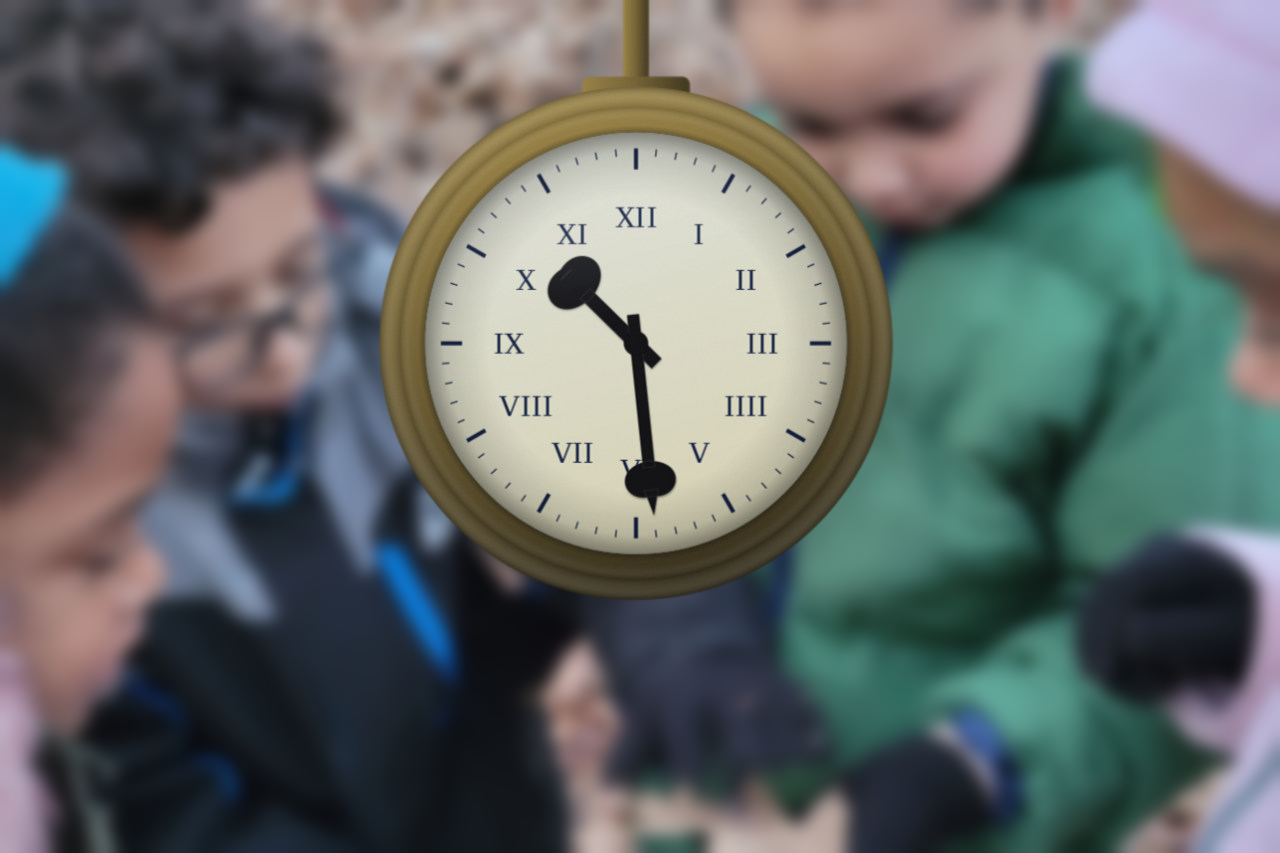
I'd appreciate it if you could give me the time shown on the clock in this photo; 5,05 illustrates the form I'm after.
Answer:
10,29
